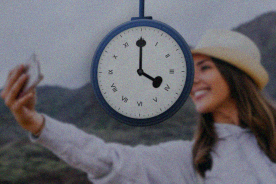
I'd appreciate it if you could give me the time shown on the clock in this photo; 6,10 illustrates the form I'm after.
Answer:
4,00
